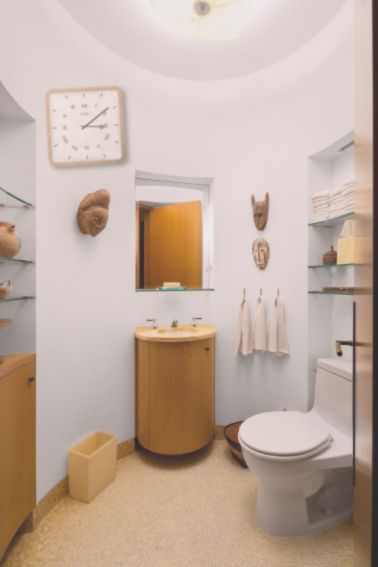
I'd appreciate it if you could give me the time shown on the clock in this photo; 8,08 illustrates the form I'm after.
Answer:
3,09
